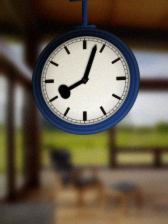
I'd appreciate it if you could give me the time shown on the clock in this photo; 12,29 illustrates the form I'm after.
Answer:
8,03
